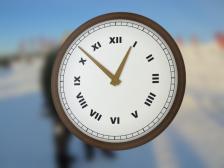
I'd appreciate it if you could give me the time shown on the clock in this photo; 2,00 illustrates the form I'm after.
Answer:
12,52
